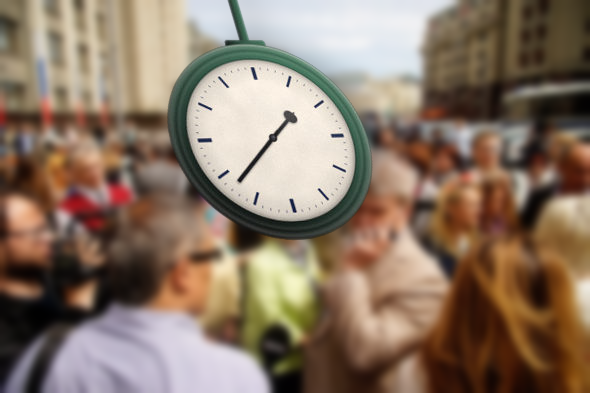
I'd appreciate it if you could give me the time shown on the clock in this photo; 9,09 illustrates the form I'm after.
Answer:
1,38
